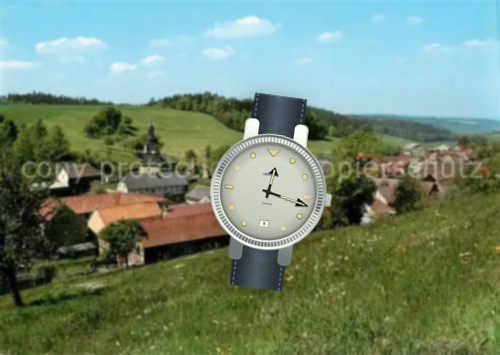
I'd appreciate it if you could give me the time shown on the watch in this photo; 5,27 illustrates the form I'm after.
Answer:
12,17
